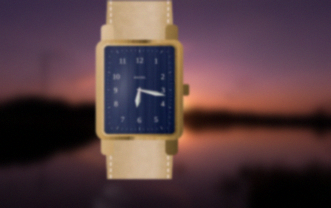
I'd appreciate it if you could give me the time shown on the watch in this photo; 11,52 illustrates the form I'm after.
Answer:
6,17
